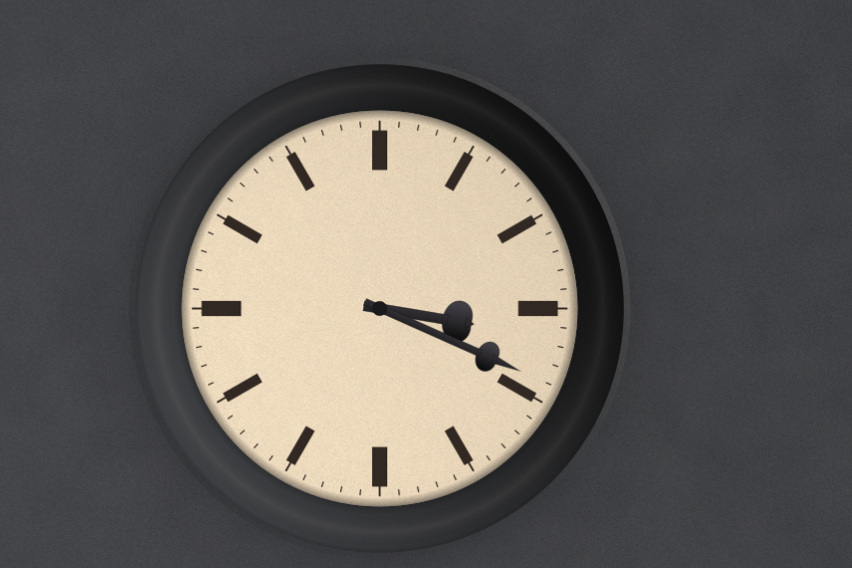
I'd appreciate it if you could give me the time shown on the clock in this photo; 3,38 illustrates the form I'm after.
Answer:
3,19
